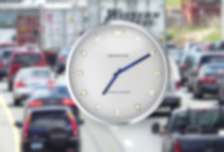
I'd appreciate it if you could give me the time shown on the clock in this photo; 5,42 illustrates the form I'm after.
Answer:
7,10
